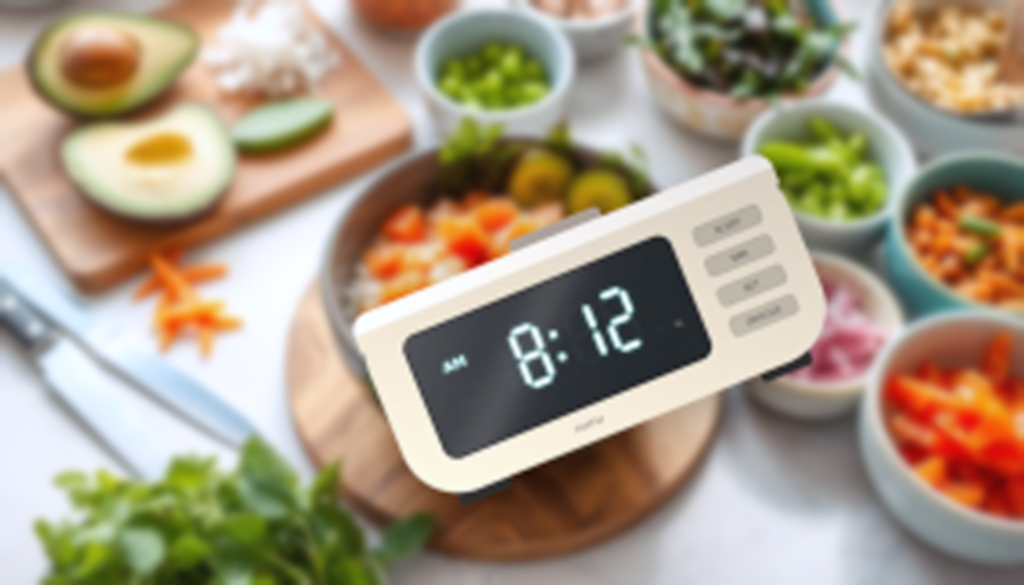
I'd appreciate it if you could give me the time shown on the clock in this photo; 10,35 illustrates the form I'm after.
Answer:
8,12
